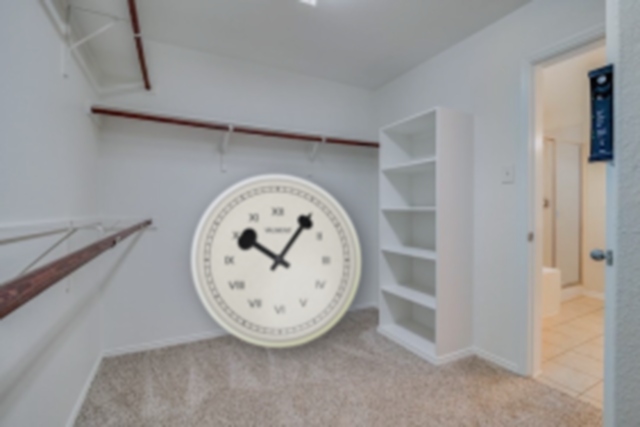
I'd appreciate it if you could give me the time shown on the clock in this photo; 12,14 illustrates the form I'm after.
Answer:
10,06
